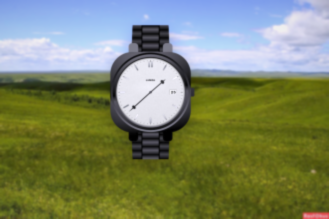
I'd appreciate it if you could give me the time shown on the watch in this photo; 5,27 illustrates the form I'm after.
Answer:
1,38
